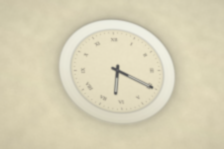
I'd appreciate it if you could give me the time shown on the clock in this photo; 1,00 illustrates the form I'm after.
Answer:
6,20
